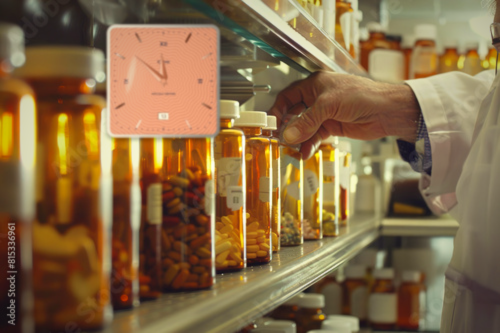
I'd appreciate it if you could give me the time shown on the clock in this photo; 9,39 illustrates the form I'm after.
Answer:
11,52
